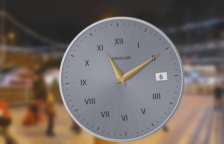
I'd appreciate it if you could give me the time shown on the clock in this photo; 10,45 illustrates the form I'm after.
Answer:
11,10
